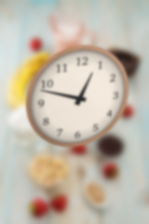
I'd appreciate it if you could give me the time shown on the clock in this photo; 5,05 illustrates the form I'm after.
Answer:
12,48
